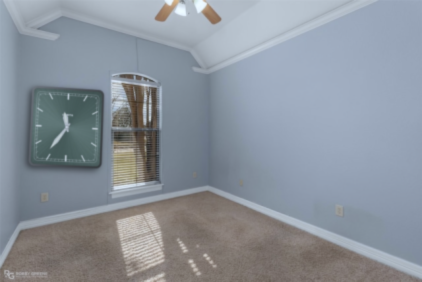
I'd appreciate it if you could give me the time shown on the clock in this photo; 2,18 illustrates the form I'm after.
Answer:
11,36
